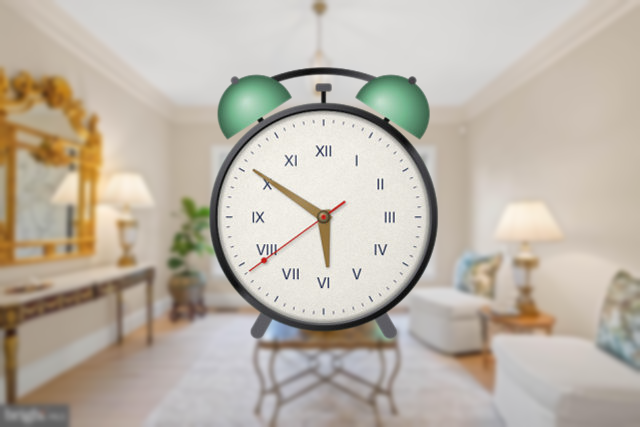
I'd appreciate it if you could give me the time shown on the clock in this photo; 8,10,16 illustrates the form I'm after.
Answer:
5,50,39
